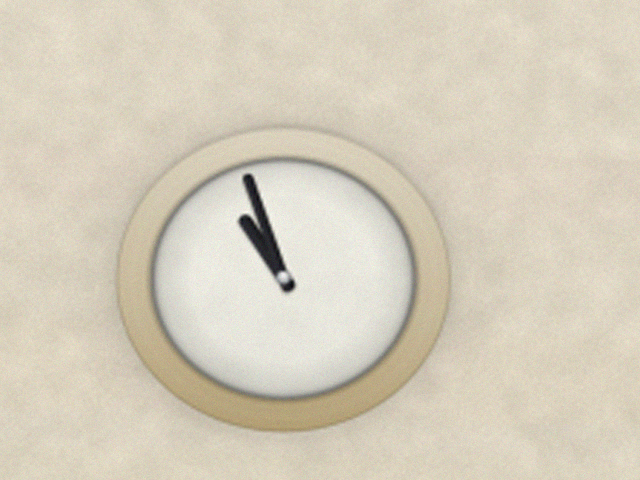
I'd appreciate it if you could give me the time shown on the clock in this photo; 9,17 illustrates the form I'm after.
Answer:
10,57
